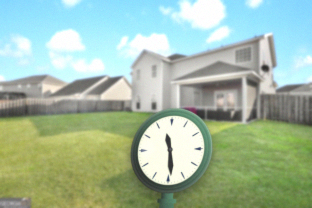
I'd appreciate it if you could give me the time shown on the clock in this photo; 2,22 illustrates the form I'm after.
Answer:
11,29
